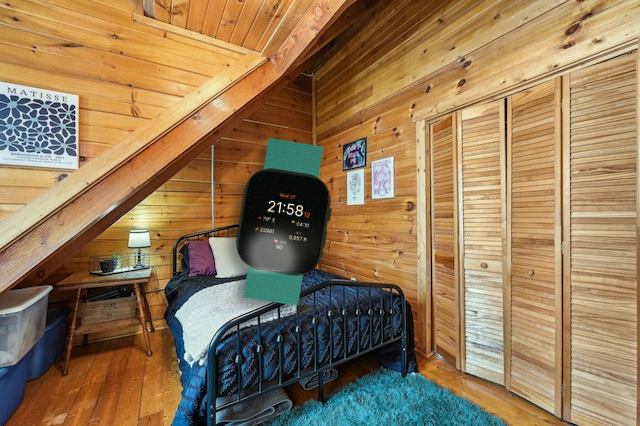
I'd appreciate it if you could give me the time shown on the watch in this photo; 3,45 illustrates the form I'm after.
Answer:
21,58
